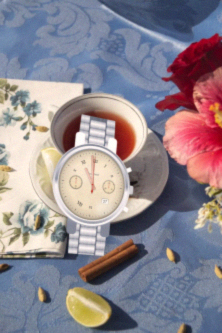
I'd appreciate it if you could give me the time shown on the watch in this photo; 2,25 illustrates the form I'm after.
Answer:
10,59
